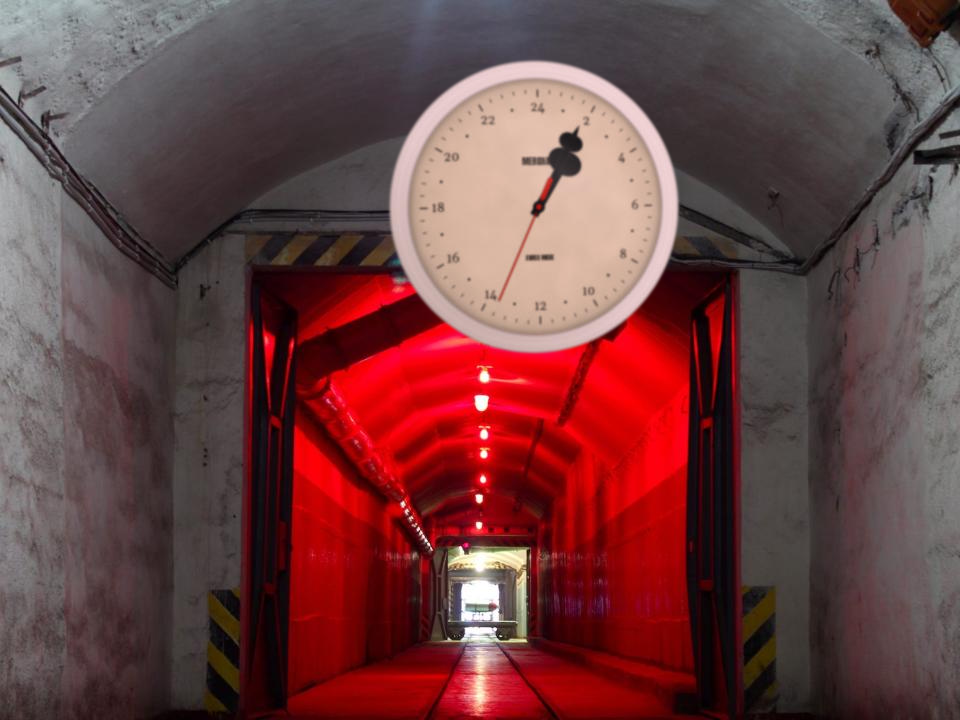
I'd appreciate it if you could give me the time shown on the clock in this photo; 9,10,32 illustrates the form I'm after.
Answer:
2,04,34
